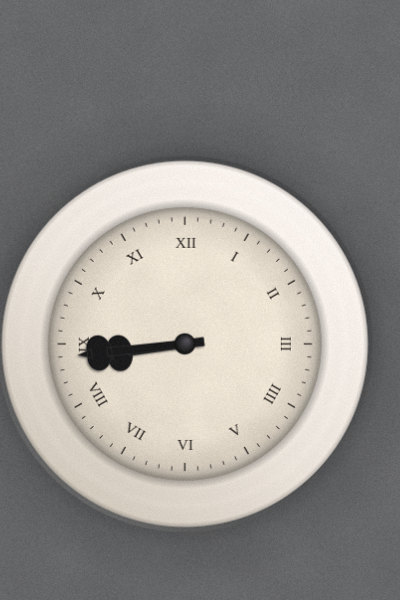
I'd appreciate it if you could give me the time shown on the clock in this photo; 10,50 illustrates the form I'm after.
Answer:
8,44
